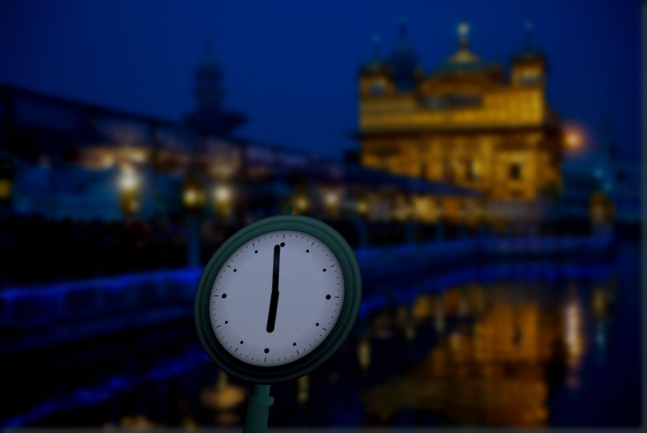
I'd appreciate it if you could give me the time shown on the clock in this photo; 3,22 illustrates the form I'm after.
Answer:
5,59
